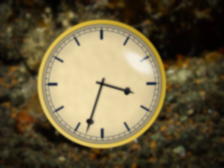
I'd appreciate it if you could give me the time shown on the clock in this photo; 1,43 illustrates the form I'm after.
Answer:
3,33
